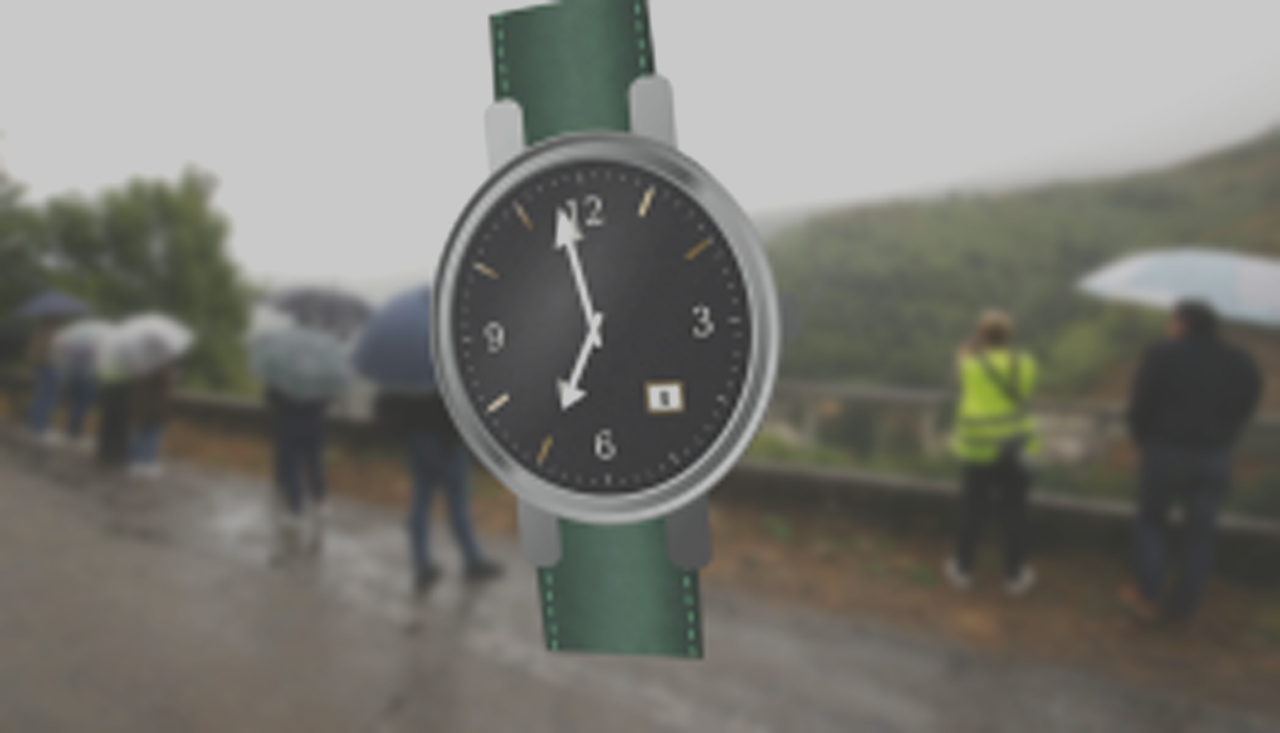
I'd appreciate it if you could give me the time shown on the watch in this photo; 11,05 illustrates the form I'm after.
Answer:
6,58
